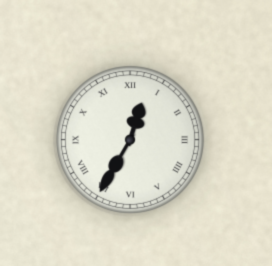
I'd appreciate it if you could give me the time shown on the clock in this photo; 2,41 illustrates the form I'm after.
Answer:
12,35
